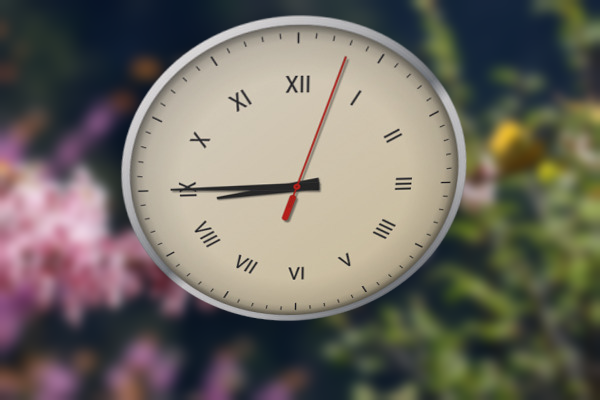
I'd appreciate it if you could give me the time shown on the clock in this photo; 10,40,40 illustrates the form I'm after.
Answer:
8,45,03
